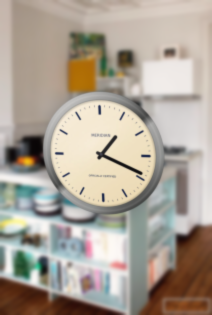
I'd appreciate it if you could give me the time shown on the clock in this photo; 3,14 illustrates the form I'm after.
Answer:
1,19
